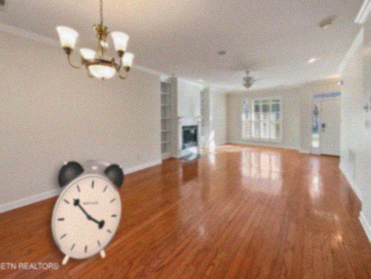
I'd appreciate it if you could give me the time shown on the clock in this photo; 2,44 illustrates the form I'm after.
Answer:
3,52
